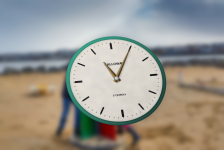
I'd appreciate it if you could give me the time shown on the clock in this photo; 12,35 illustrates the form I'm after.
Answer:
11,05
